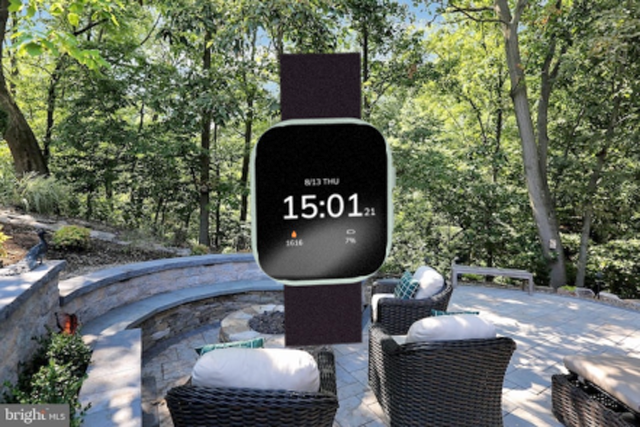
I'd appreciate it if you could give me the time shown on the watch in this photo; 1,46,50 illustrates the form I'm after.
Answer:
15,01,21
